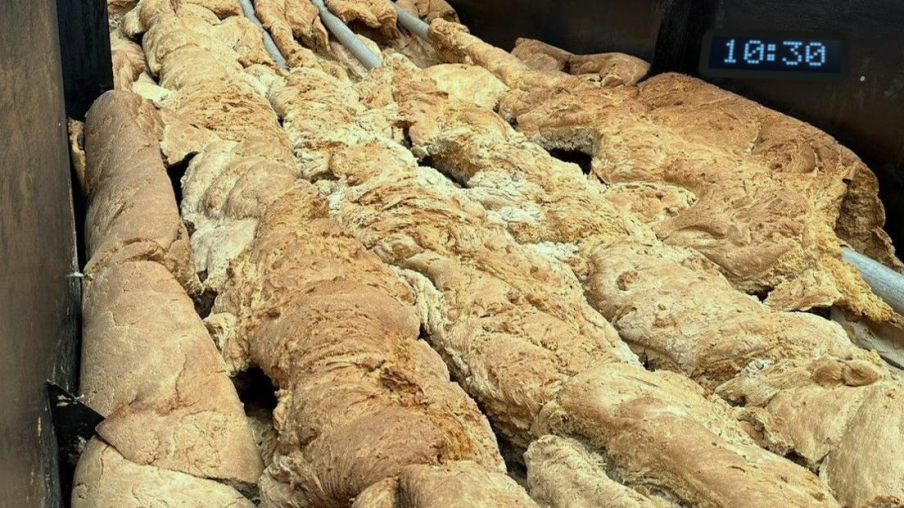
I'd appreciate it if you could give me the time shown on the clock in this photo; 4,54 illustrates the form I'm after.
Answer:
10,30
